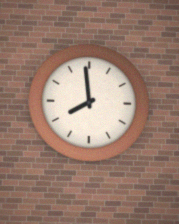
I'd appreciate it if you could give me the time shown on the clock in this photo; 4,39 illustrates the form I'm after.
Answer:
7,59
